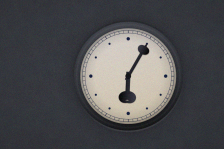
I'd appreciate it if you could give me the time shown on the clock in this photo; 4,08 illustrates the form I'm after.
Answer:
6,05
